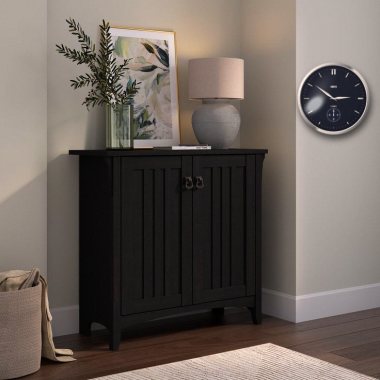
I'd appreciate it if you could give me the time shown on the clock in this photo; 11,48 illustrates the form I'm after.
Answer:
2,51
